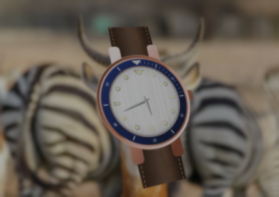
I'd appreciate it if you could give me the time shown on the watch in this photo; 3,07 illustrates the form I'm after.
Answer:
5,42
